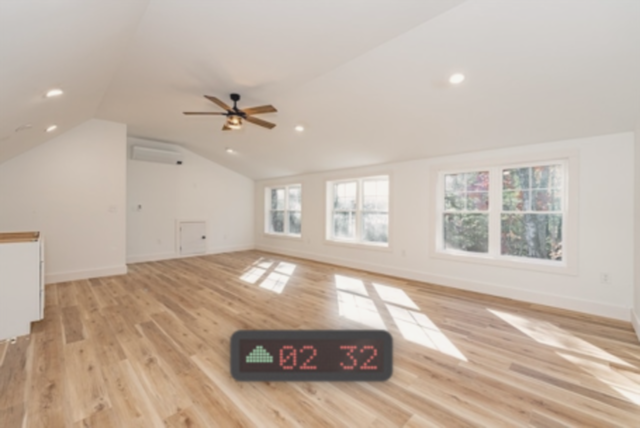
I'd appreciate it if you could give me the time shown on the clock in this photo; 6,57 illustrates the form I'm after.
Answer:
2,32
